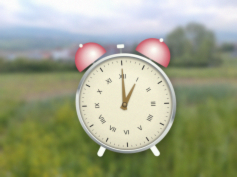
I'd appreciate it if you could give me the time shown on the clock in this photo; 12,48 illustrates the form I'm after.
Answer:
1,00
